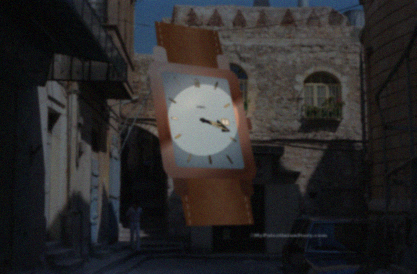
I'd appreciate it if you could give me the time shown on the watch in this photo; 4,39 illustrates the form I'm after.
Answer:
3,18
